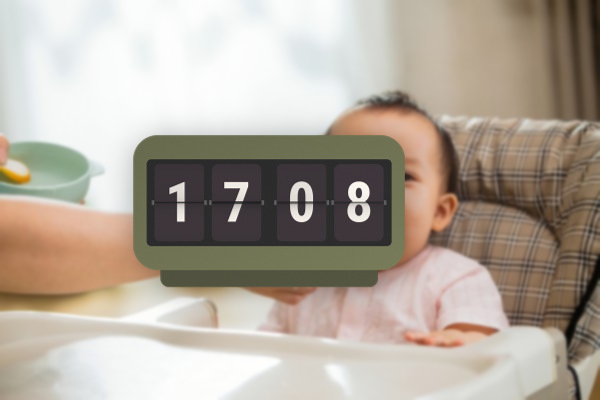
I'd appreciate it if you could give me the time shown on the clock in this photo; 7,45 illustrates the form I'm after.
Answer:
17,08
